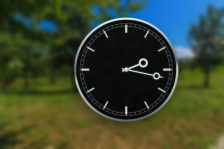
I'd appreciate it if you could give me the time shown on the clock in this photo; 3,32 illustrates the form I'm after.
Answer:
2,17
